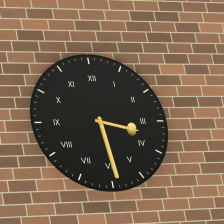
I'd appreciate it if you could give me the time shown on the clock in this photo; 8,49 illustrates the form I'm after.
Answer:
3,29
